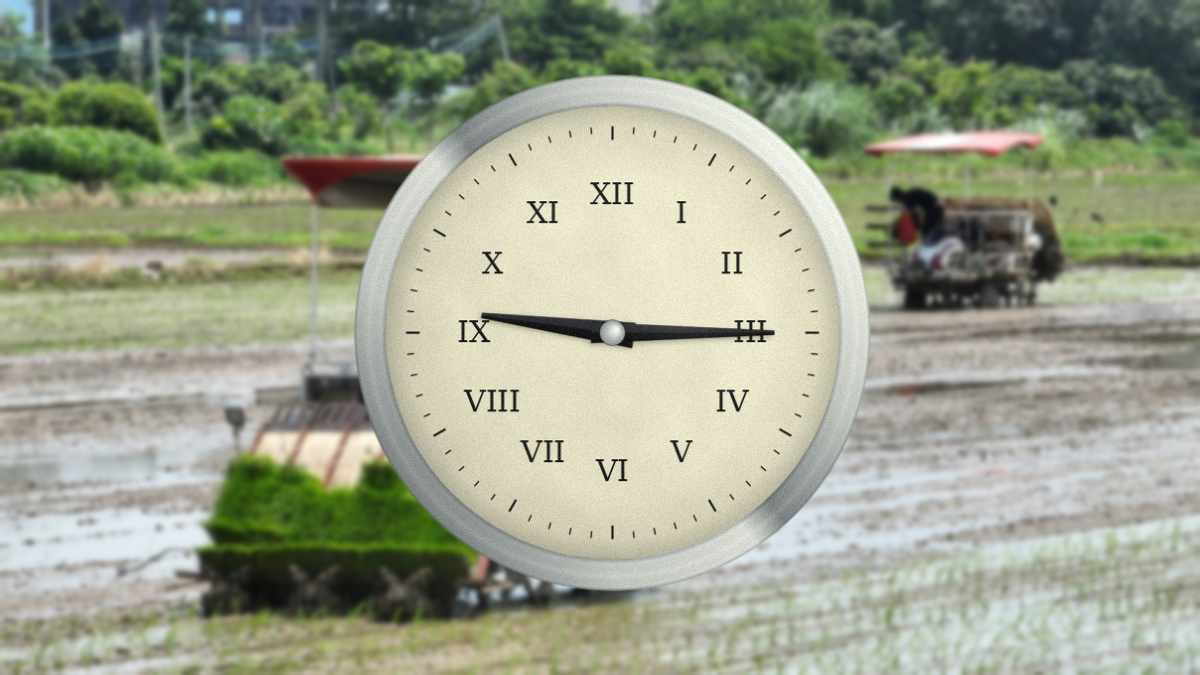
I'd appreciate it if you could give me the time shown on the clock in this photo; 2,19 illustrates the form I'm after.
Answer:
9,15
